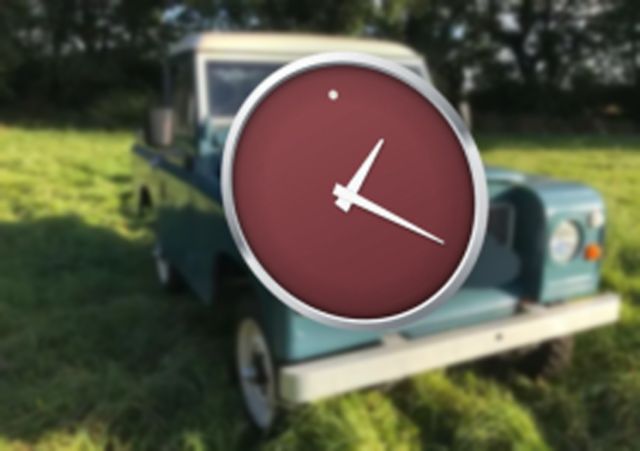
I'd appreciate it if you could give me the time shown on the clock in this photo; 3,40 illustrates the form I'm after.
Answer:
1,20
